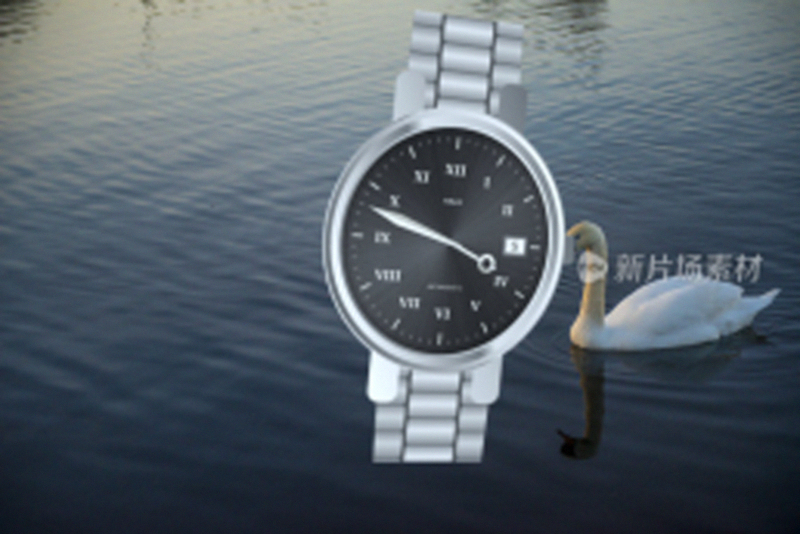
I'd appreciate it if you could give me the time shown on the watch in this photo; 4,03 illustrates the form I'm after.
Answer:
3,48
